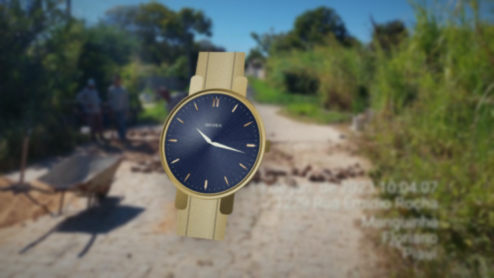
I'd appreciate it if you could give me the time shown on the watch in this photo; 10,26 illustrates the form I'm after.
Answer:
10,17
